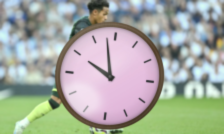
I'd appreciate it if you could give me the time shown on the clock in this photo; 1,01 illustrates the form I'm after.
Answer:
9,58
